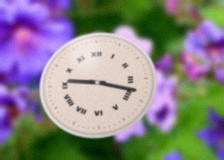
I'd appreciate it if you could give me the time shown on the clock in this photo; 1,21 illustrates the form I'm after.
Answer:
9,18
